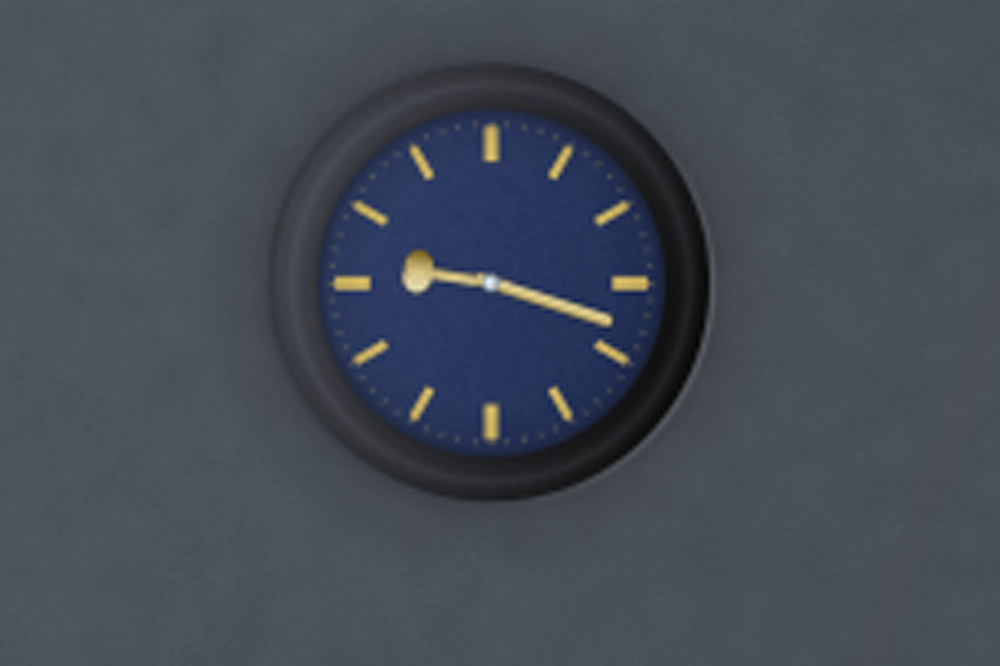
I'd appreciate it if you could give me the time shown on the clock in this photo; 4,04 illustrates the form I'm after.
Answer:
9,18
